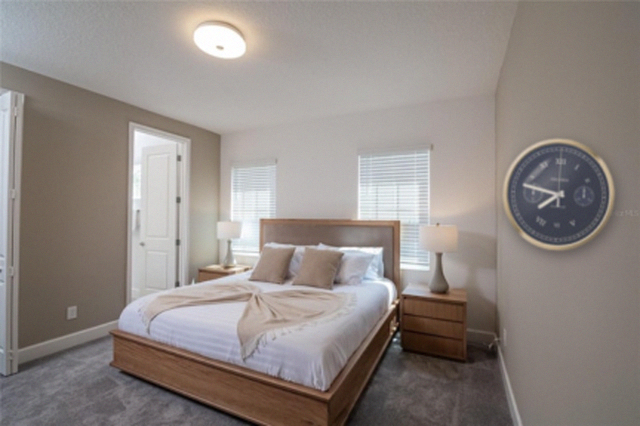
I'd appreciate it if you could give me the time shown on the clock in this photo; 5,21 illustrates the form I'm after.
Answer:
7,47
